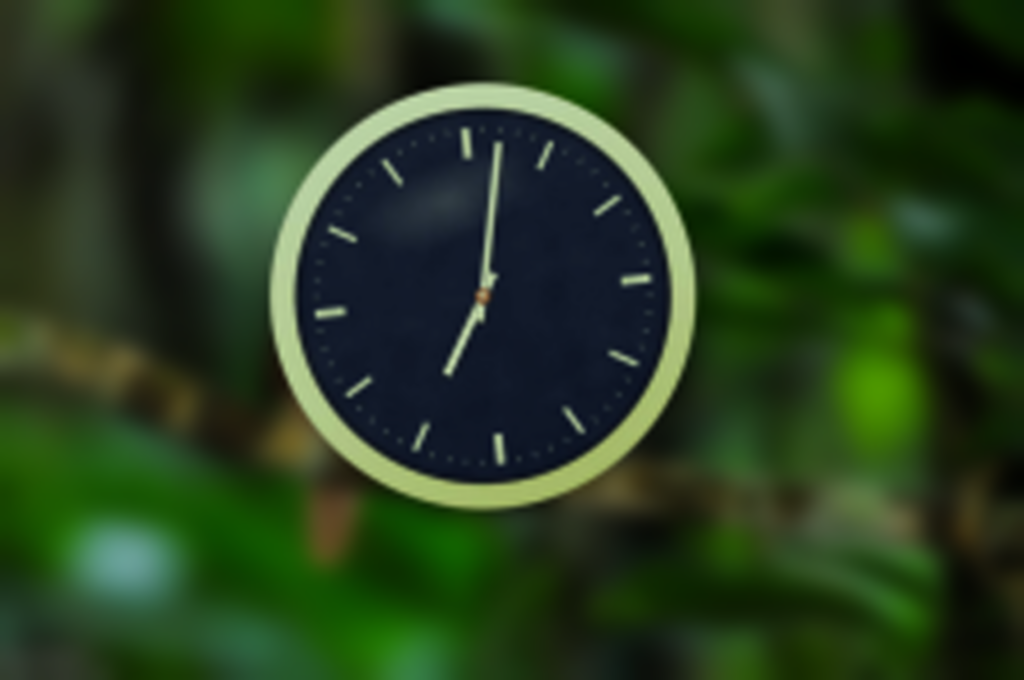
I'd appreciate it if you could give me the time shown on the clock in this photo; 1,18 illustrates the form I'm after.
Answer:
7,02
